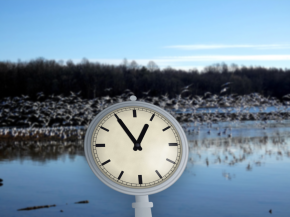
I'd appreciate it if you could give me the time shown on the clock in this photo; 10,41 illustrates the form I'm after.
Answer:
12,55
